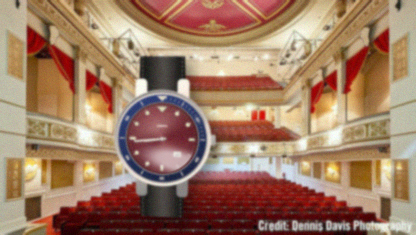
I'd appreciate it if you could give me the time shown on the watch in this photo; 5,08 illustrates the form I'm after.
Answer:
8,44
